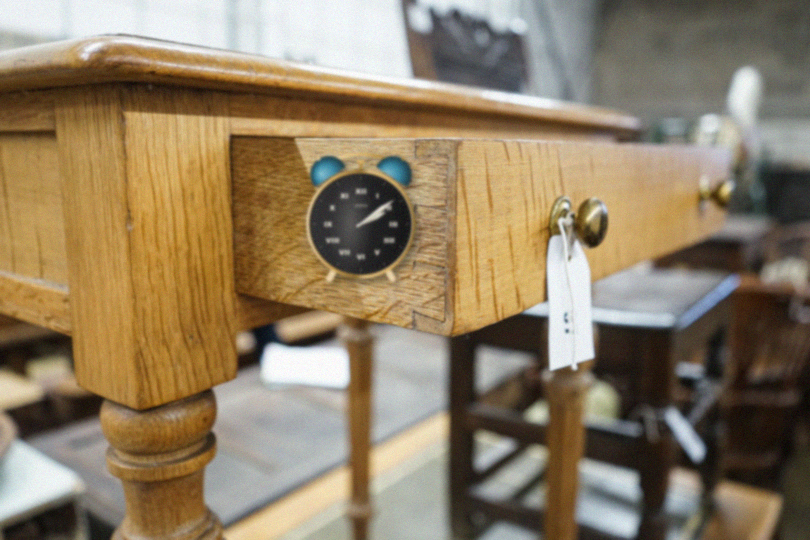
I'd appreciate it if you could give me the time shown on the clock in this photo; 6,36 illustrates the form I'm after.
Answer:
2,09
